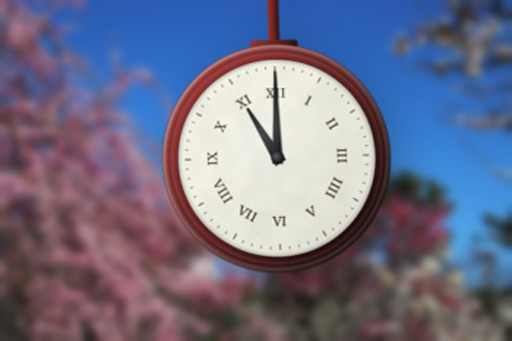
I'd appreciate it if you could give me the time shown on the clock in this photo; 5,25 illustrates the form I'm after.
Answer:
11,00
